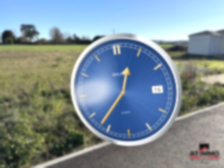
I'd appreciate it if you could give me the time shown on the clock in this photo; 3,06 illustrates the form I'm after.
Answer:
12,37
